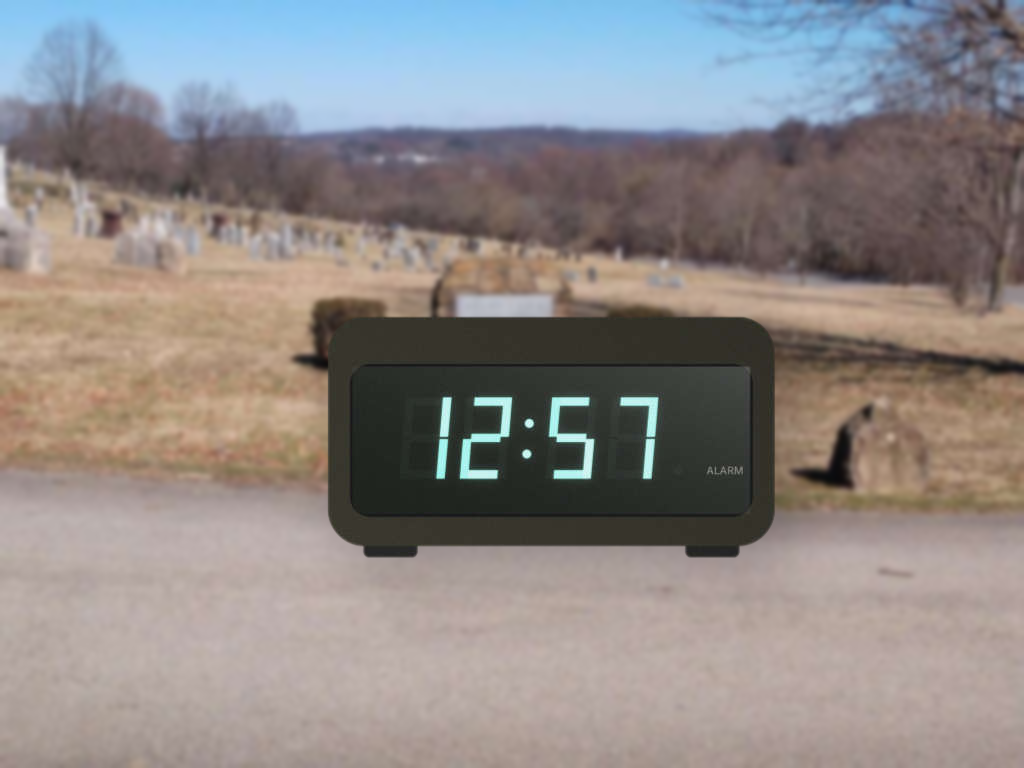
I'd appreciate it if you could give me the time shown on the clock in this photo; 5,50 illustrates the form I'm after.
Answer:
12,57
